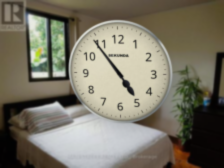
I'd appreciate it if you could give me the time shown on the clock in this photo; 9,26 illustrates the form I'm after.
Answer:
4,54
